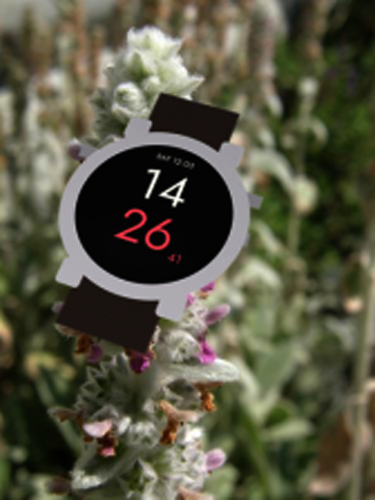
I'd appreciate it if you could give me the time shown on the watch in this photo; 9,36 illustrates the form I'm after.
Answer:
14,26
